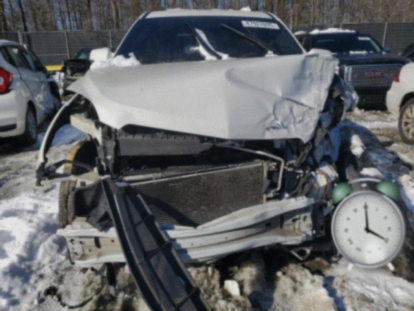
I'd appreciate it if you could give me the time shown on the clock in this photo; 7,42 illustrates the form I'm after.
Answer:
4,00
